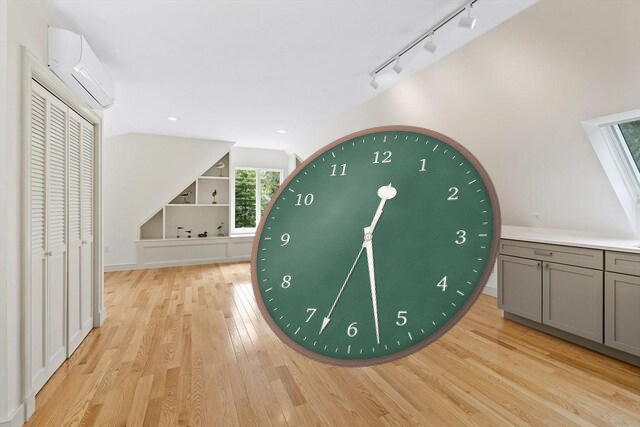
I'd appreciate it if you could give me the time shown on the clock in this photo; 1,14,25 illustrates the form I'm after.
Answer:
12,27,33
